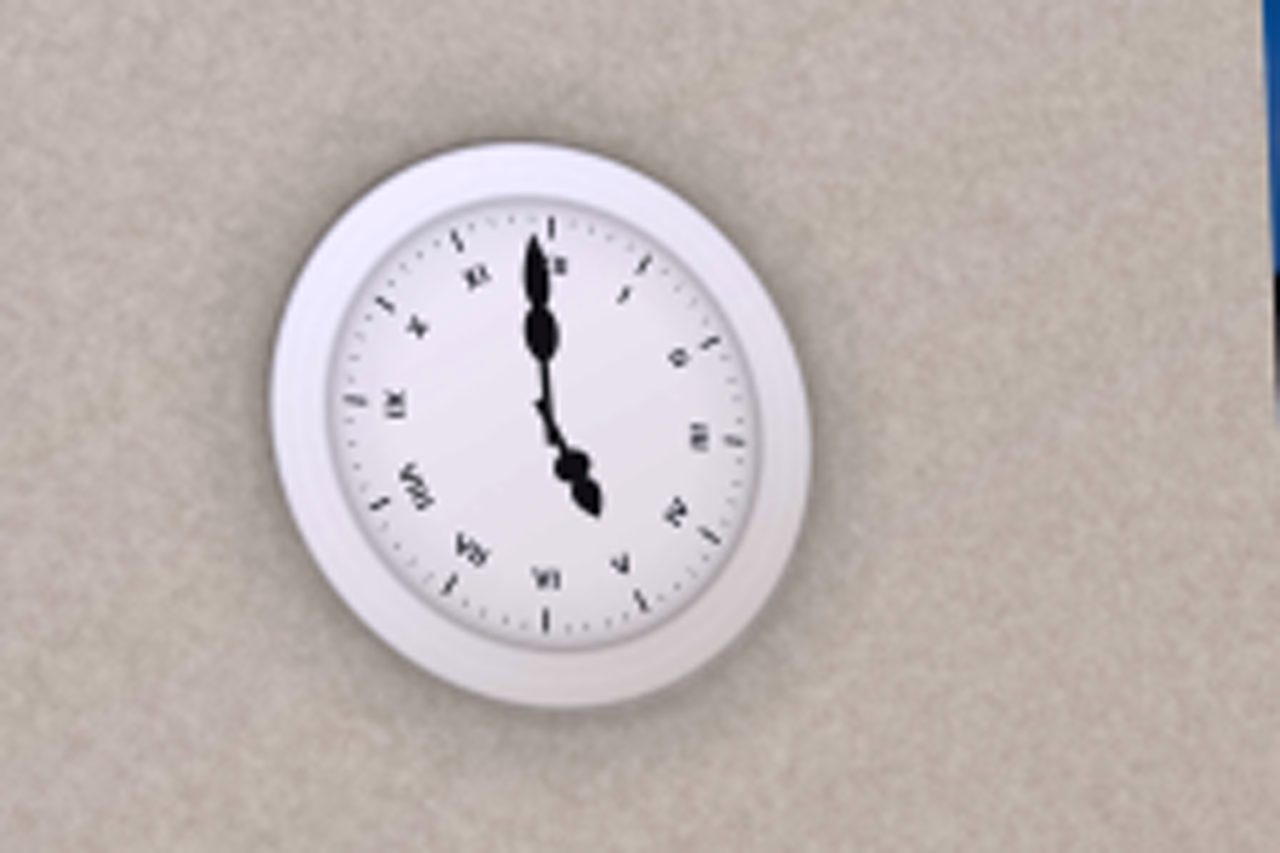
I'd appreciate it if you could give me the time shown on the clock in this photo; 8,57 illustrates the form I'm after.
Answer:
4,59
